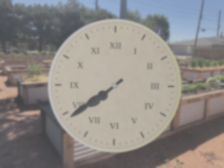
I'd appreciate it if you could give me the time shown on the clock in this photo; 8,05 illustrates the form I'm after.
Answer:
7,39
